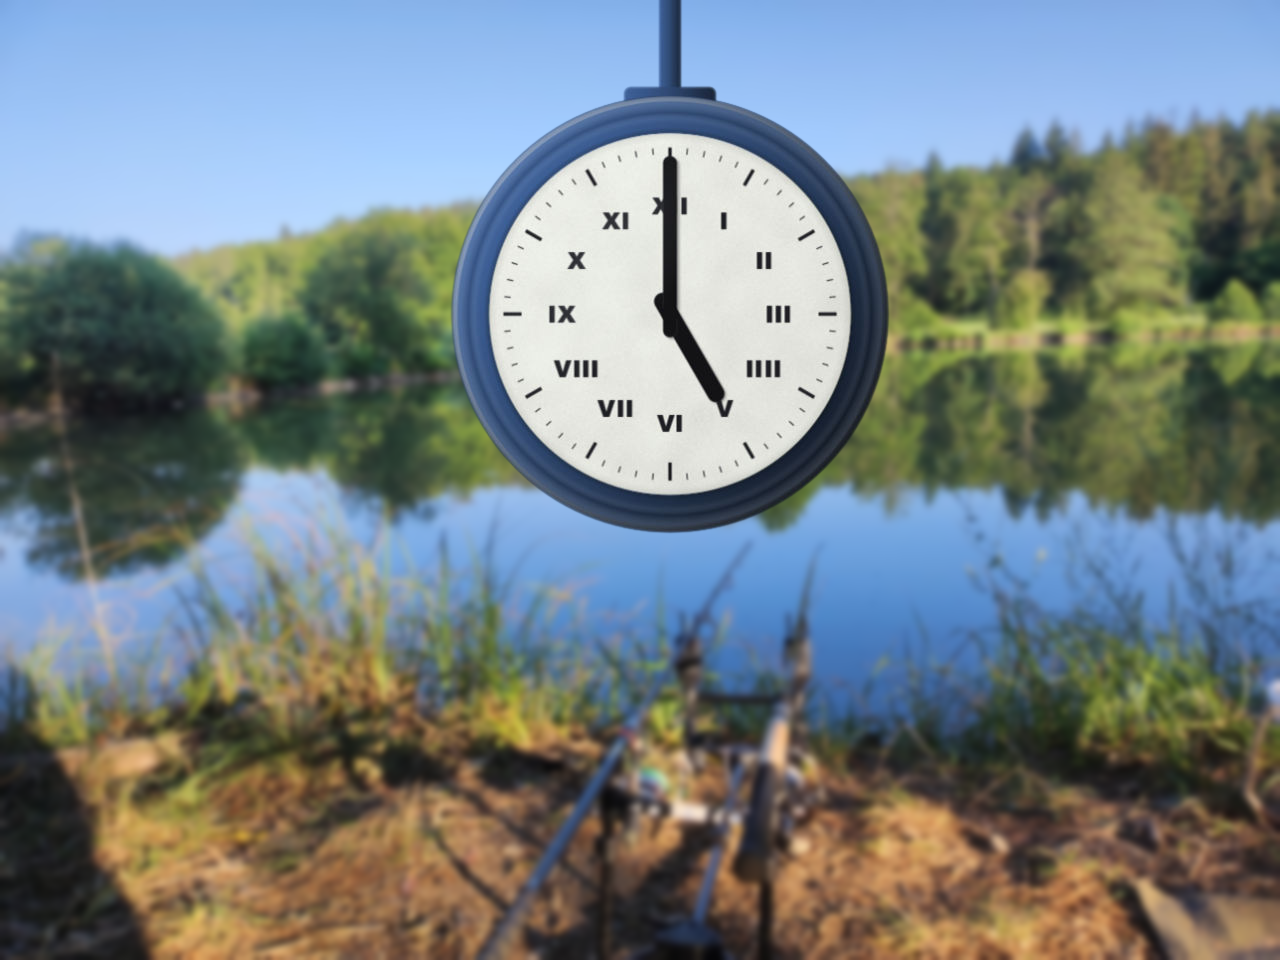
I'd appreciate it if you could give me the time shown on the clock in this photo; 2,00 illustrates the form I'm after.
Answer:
5,00
